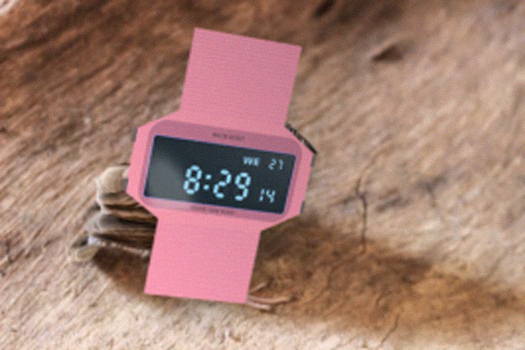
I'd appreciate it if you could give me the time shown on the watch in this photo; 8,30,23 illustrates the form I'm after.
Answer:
8,29,14
